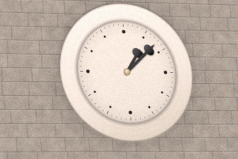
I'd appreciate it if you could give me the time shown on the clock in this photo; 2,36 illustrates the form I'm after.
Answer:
1,08
